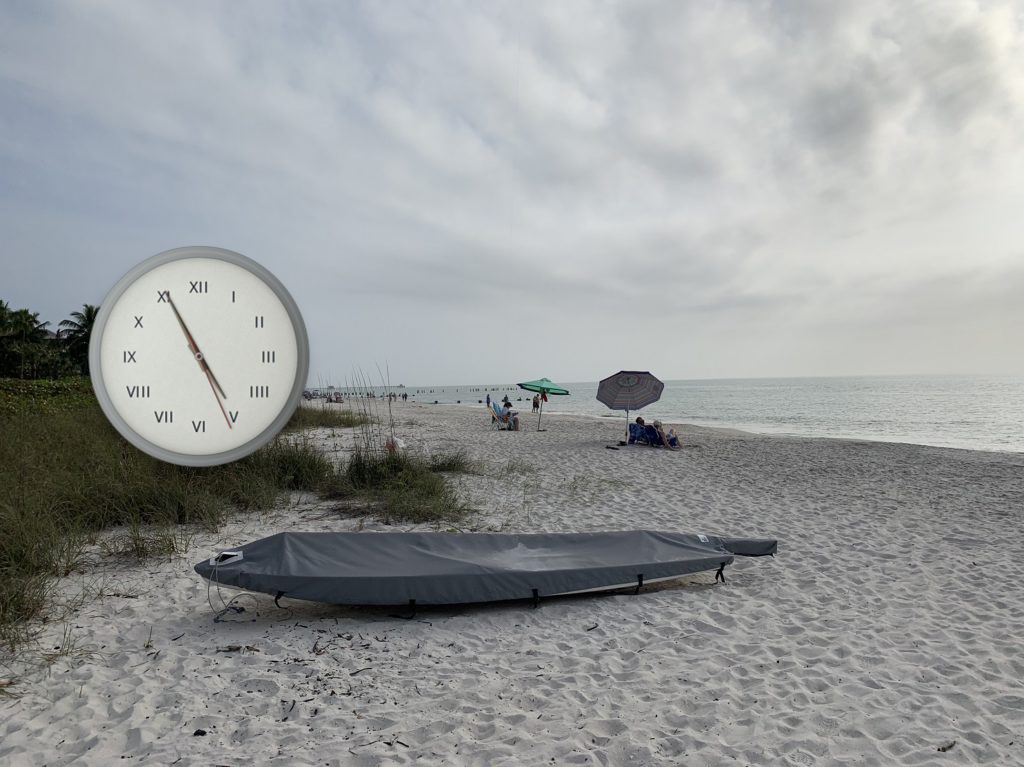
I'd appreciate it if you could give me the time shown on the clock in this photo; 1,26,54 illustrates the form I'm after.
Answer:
4,55,26
